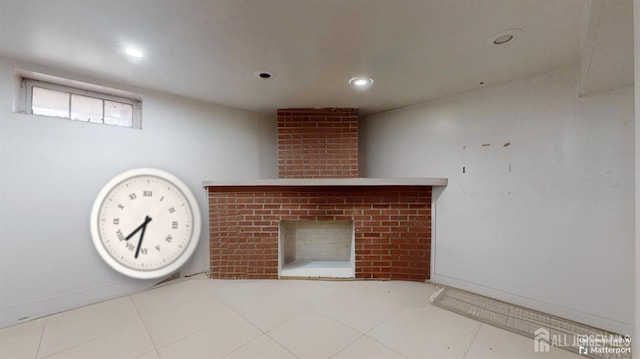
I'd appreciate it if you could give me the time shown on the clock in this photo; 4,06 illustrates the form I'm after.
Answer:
7,32
